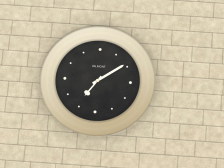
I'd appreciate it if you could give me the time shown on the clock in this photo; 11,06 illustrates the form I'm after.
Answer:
7,09
